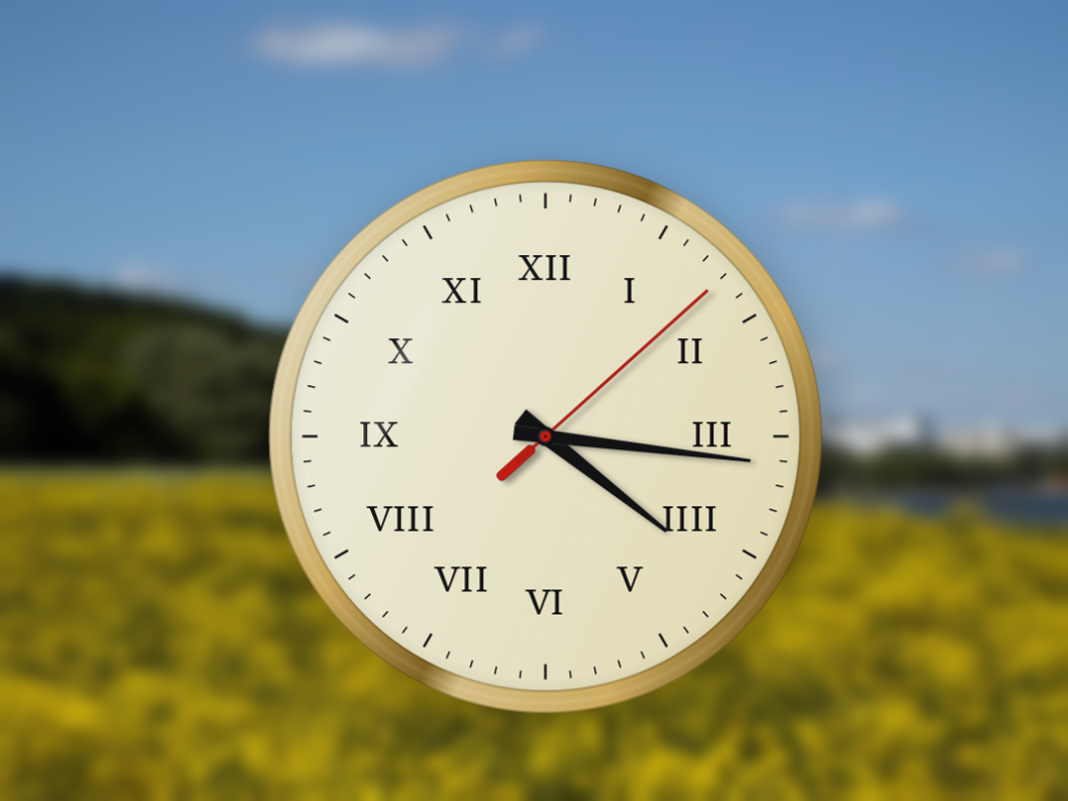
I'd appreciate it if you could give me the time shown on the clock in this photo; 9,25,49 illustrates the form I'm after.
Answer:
4,16,08
